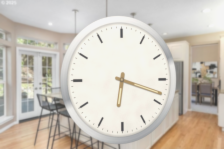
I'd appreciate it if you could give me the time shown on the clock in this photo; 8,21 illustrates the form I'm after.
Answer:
6,18
